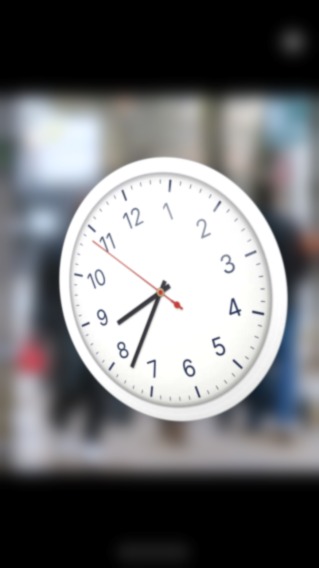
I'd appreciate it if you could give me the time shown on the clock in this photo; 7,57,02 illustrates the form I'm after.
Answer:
8,37,54
